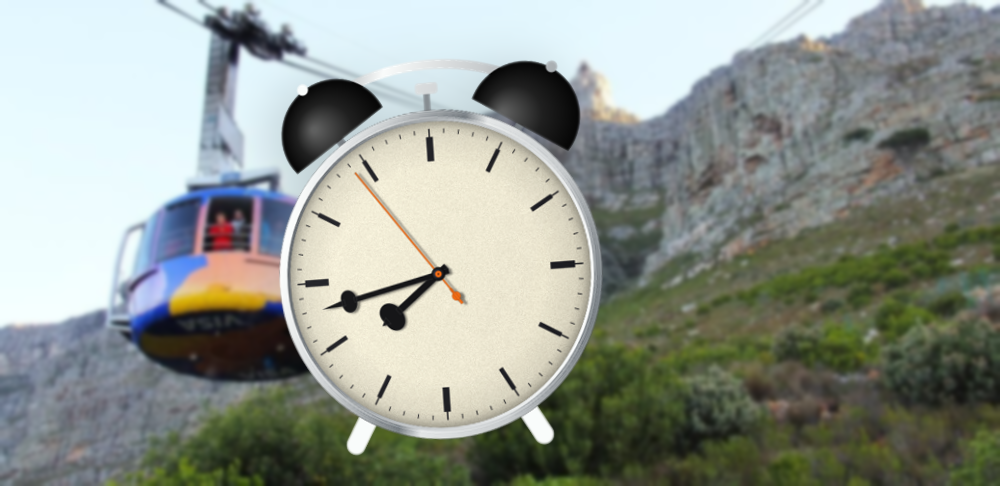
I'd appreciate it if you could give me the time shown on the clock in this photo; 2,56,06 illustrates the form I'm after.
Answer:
7,42,54
